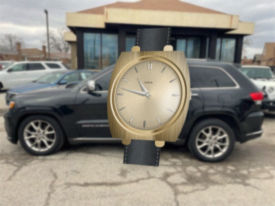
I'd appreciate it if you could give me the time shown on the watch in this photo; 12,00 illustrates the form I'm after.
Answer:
10,47
